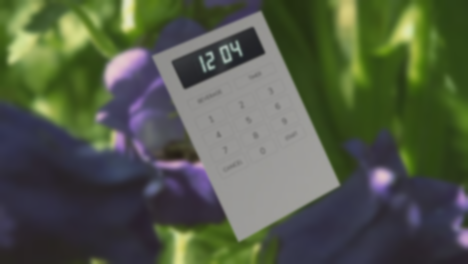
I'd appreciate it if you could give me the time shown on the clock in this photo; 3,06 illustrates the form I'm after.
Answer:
12,04
